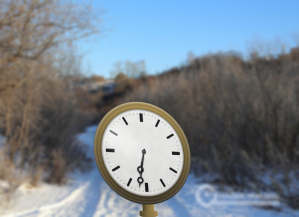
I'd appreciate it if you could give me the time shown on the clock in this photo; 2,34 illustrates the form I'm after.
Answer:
6,32
